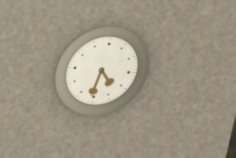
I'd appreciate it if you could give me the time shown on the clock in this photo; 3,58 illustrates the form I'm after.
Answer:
4,31
